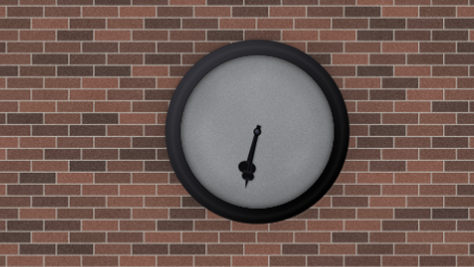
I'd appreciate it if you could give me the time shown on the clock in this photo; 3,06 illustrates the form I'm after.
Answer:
6,32
